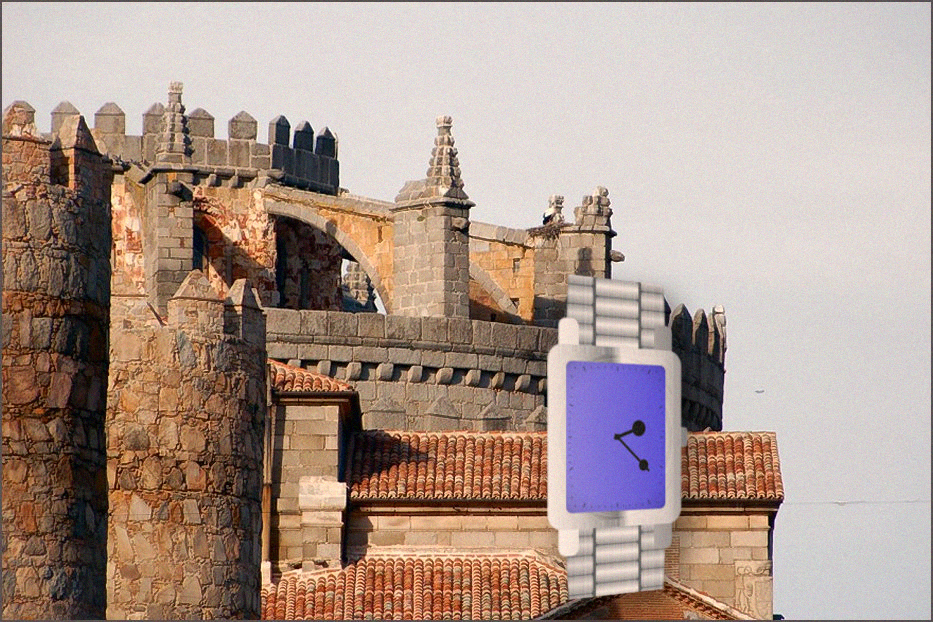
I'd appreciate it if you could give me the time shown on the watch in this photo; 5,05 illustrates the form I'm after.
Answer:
2,22
